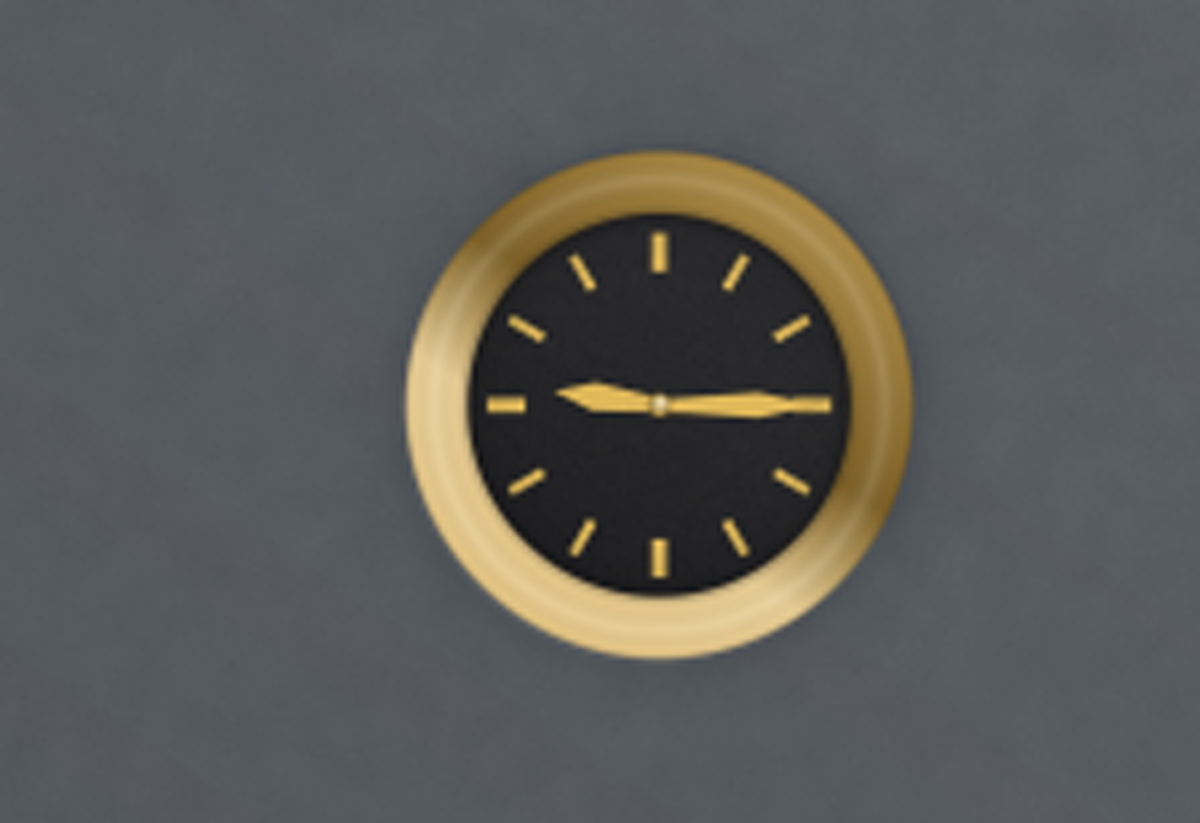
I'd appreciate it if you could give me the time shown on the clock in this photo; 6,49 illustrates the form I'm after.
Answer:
9,15
